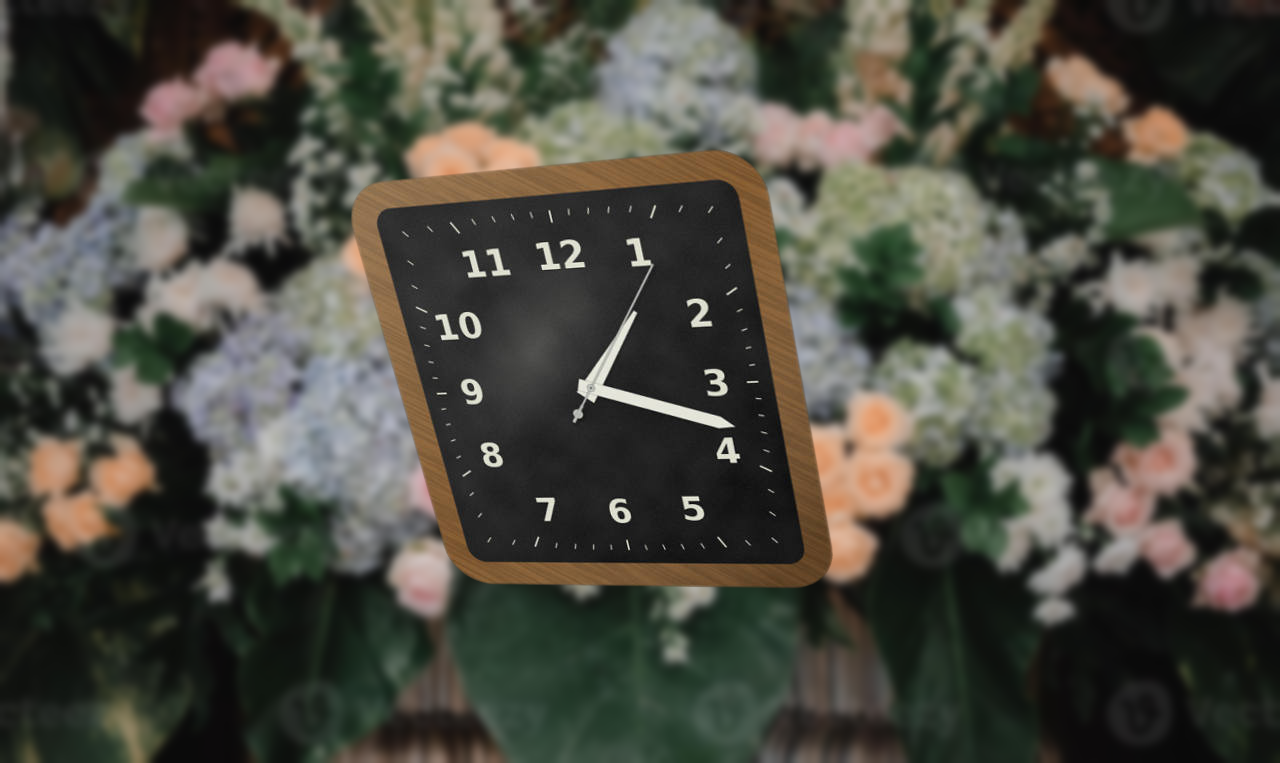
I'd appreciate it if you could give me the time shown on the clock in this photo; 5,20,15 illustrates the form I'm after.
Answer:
1,18,06
